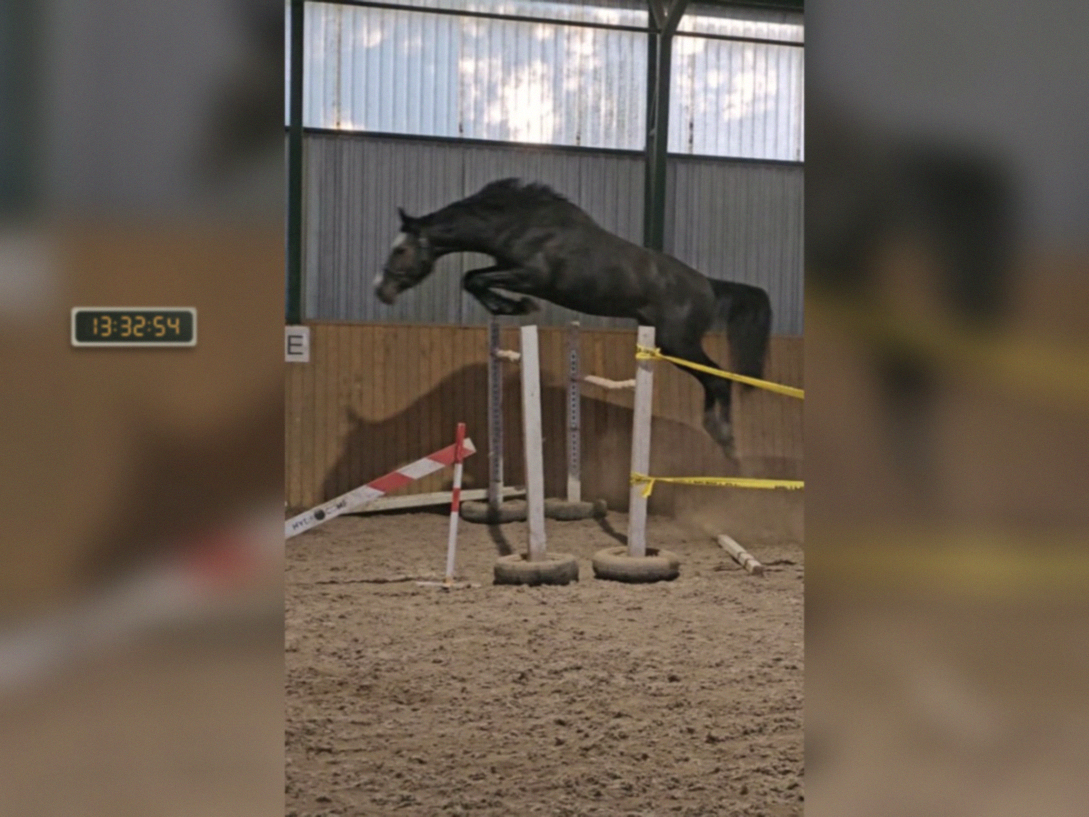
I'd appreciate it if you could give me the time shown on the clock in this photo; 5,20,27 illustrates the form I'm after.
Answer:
13,32,54
